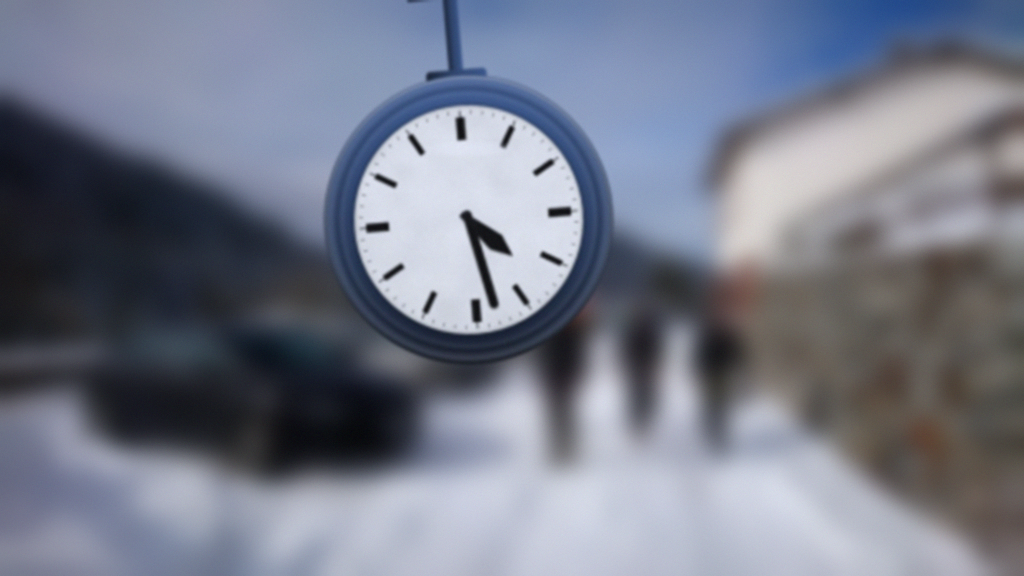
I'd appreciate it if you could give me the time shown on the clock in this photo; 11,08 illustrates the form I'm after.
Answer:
4,28
